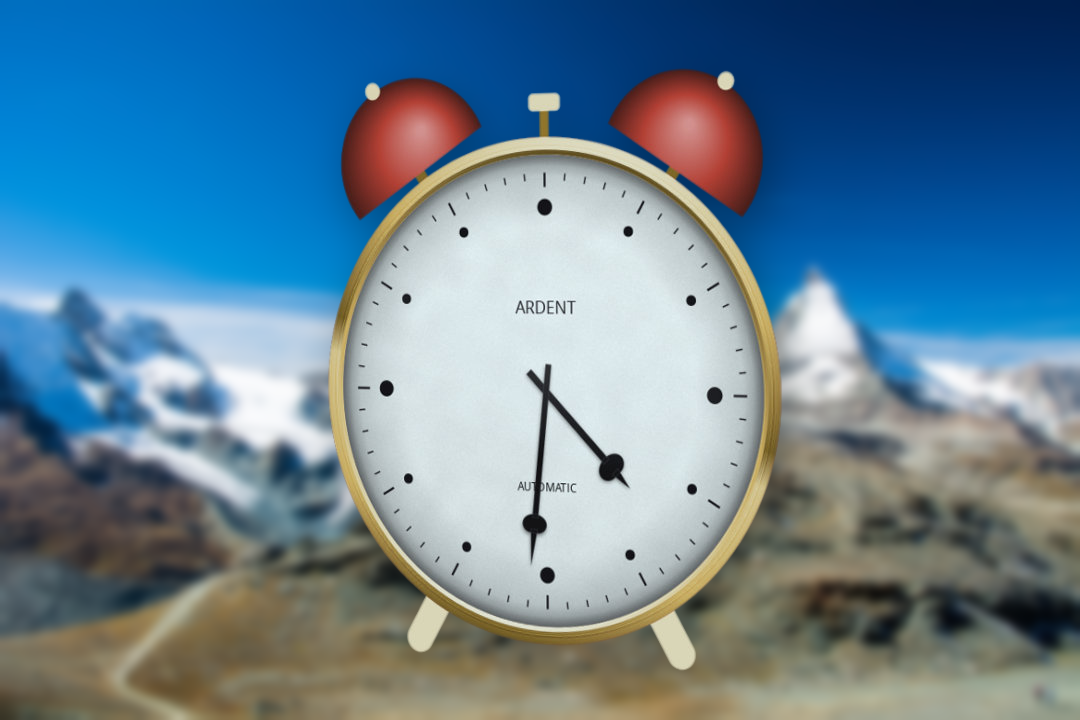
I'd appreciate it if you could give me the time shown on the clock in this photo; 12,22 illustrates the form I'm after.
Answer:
4,31
